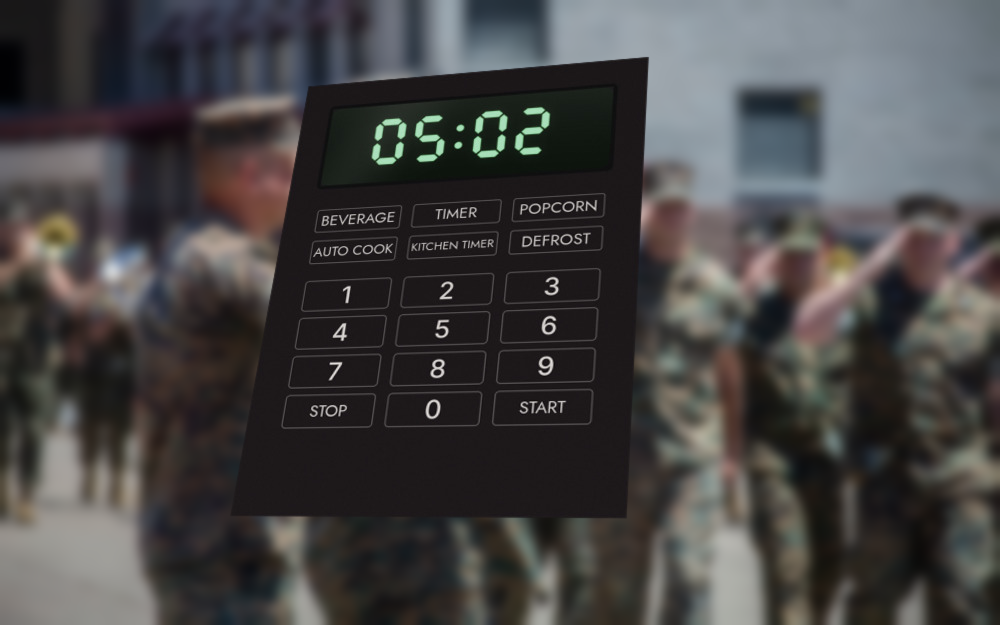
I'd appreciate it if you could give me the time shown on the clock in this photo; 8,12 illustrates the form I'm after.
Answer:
5,02
